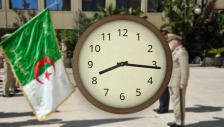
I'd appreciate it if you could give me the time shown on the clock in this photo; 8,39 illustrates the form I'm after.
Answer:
8,16
